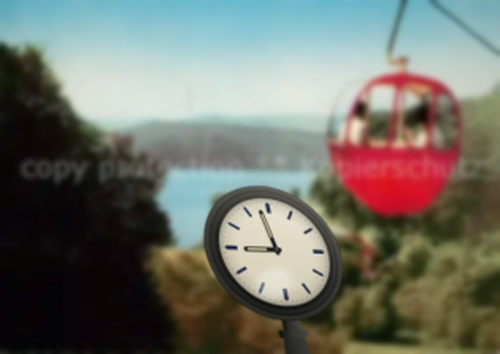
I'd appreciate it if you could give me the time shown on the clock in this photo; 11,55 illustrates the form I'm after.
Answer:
8,58
